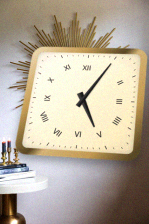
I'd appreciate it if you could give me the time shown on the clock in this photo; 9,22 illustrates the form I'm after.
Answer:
5,05
